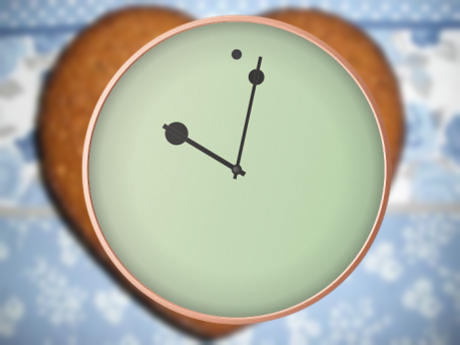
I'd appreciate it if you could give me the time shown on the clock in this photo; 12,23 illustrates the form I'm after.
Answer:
10,02
